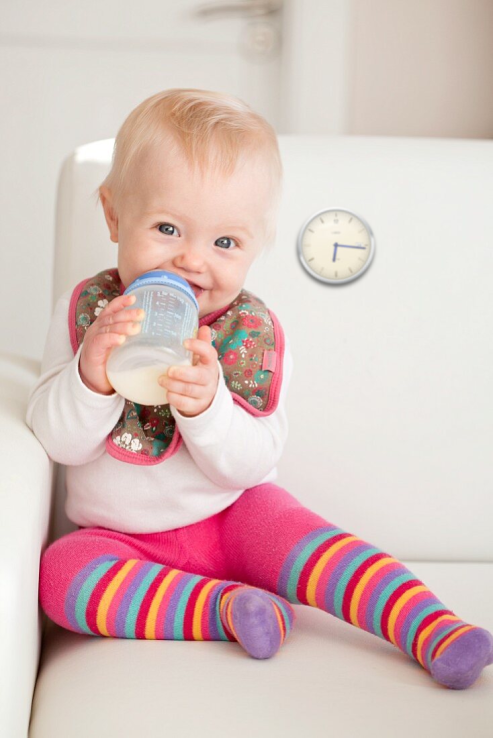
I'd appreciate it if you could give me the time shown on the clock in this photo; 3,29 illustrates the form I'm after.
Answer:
6,16
